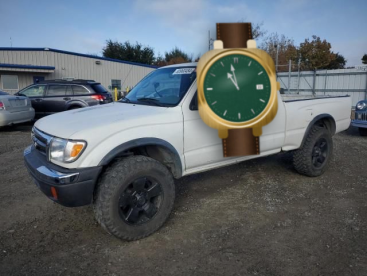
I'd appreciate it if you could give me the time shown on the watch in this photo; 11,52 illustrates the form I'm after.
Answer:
10,58
